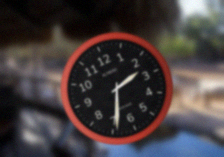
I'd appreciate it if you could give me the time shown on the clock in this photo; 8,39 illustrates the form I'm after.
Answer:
2,34
